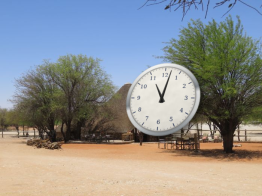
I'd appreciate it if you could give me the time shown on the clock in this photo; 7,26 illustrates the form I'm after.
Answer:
11,02
